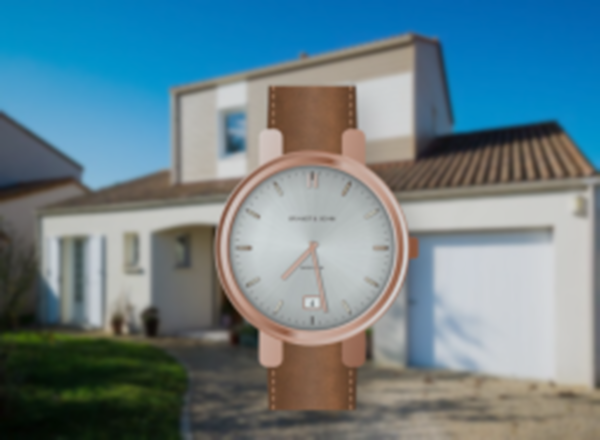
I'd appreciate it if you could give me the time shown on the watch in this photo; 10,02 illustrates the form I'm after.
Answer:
7,28
